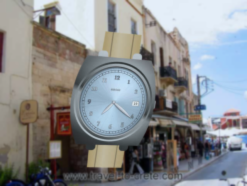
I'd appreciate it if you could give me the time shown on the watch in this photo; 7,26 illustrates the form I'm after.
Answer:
7,21
